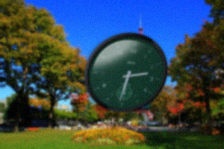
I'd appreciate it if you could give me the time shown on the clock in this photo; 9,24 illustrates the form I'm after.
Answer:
2,31
